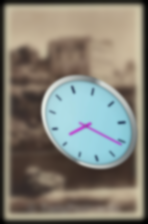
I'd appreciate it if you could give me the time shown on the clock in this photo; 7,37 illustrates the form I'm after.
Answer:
8,21
